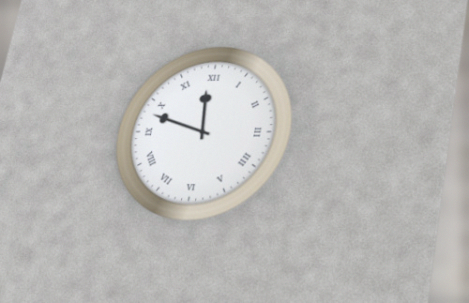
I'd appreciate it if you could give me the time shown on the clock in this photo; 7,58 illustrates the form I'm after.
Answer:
11,48
